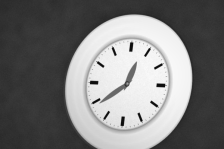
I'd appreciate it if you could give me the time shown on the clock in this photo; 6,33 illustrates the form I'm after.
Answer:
12,39
